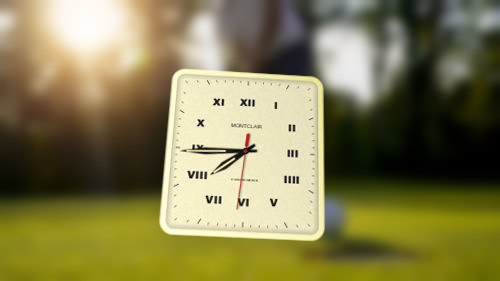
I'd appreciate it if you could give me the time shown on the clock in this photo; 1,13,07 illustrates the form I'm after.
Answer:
7,44,31
